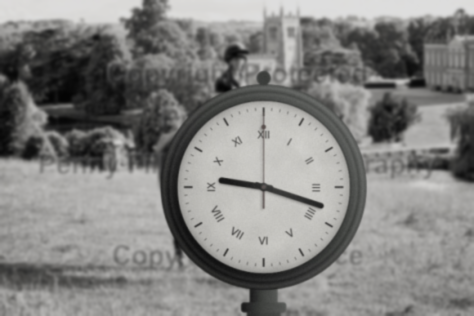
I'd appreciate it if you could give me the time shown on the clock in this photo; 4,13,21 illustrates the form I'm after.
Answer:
9,18,00
